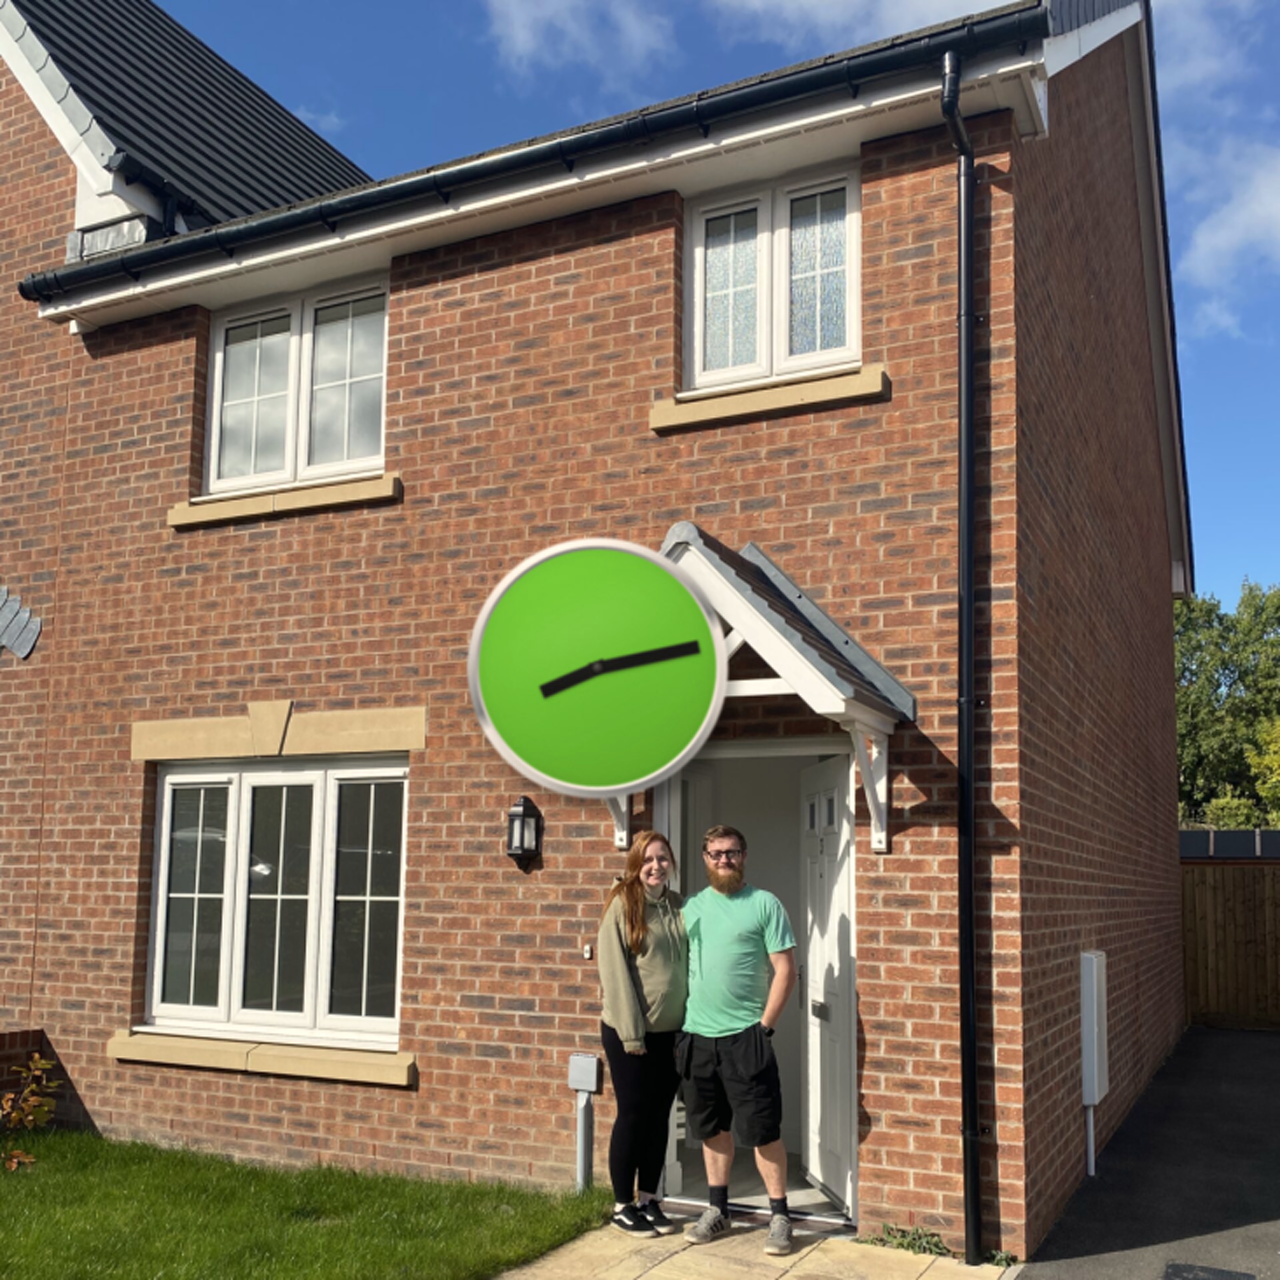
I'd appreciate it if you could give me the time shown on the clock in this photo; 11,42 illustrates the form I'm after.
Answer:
8,13
